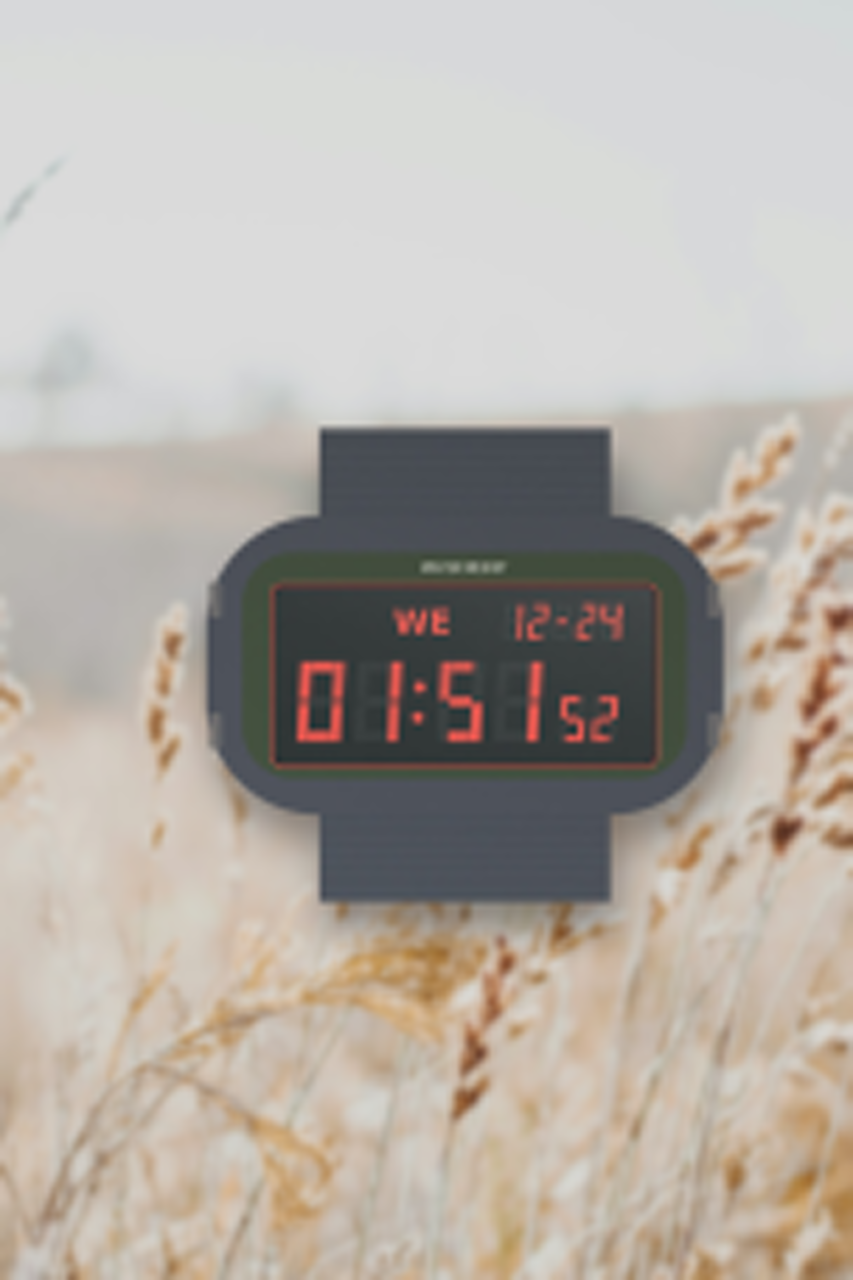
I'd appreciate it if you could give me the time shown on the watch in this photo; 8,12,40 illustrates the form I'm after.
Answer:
1,51,52
